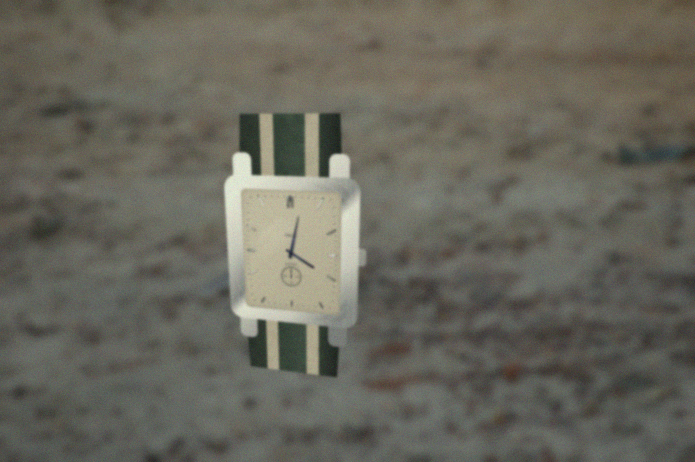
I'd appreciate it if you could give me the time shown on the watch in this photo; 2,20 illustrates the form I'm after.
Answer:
4,02
